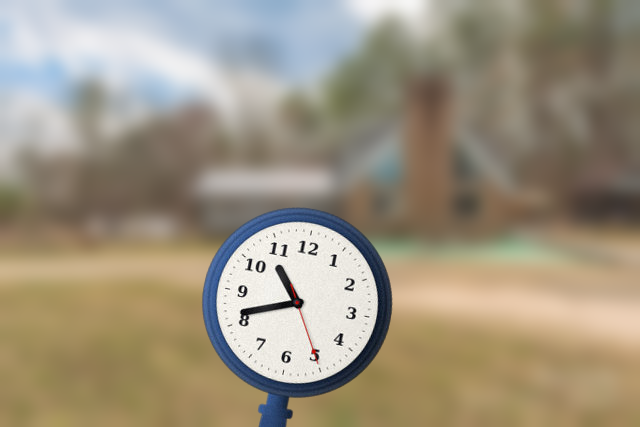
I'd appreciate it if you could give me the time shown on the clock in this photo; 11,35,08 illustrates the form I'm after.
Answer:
10,41,25
